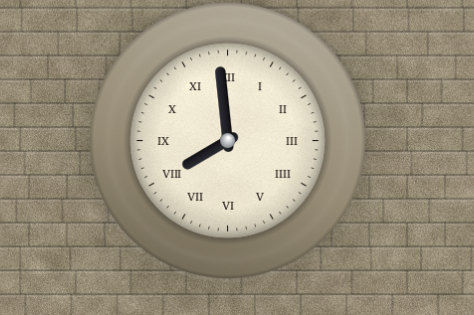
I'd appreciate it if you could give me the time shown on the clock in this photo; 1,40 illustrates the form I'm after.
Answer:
7,59
